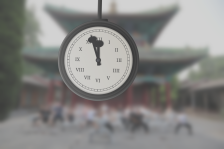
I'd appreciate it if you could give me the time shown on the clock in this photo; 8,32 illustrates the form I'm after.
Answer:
11,57
